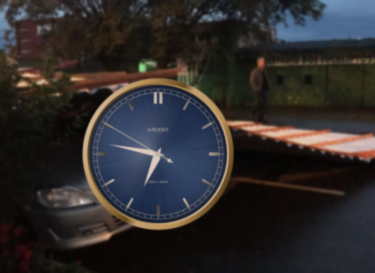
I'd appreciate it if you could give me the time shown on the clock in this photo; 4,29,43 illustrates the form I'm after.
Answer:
6,46,50
